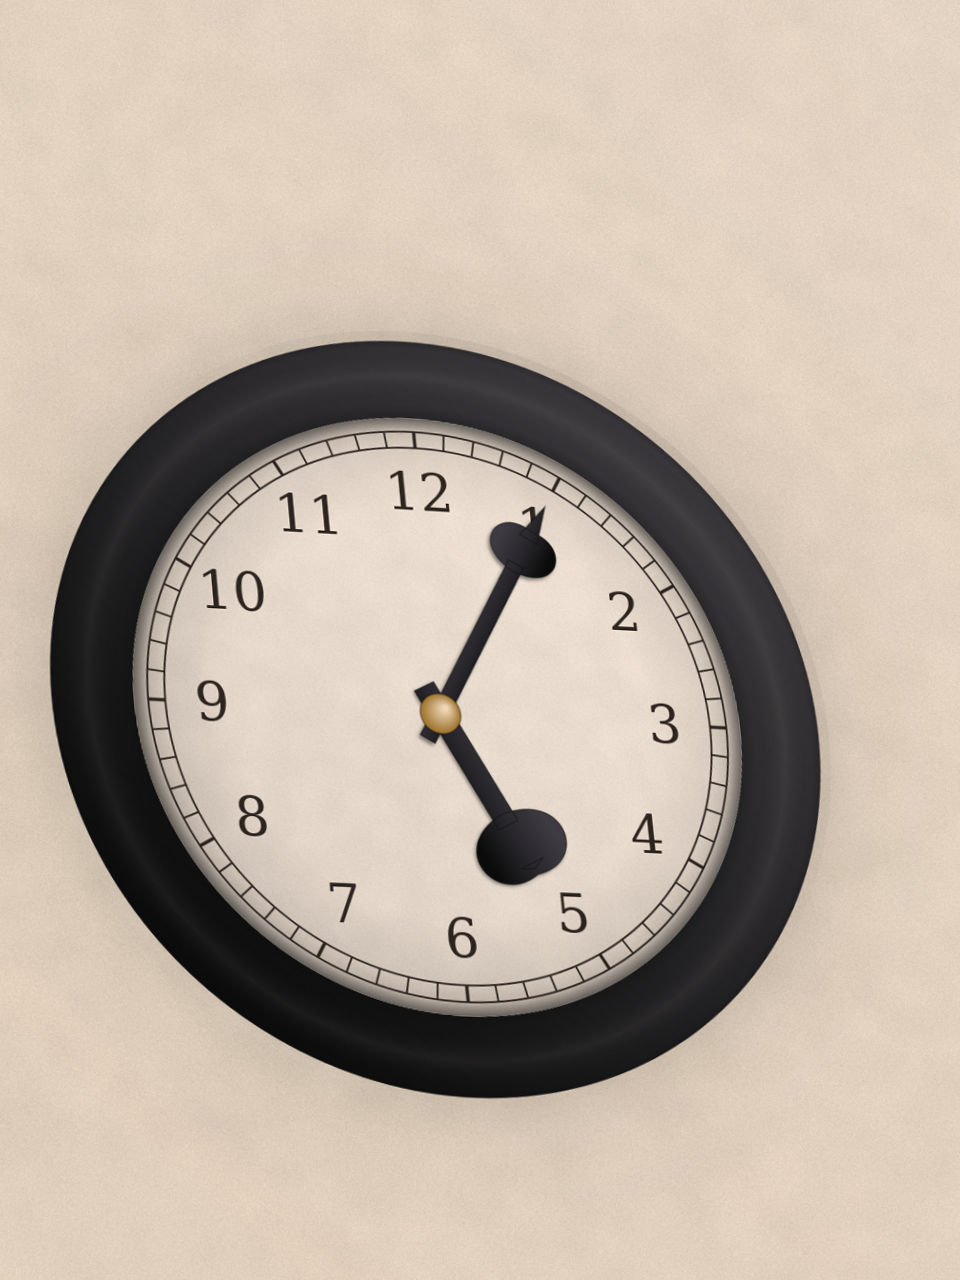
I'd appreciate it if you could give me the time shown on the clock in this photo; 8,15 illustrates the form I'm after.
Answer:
5,05
